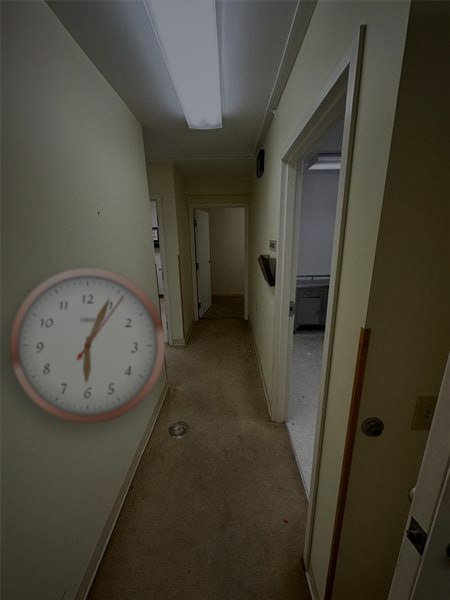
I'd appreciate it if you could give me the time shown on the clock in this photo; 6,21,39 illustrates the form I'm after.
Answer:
6,04,06
